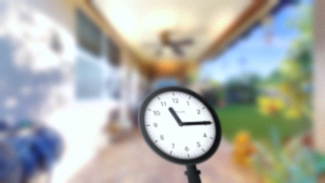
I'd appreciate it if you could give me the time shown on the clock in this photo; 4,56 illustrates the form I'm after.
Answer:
11,15
